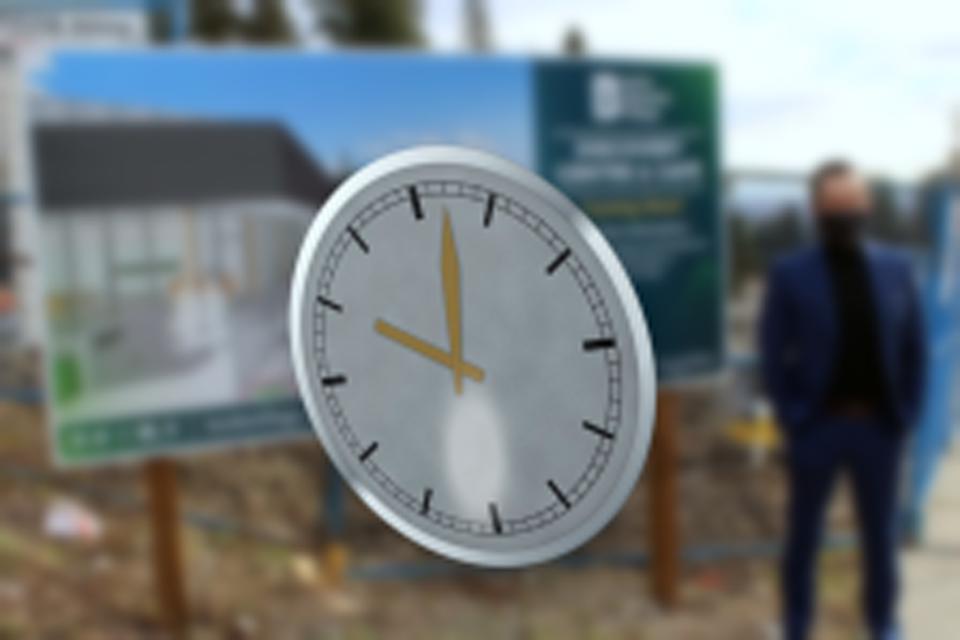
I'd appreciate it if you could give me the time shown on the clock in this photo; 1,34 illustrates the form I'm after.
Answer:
10,02
